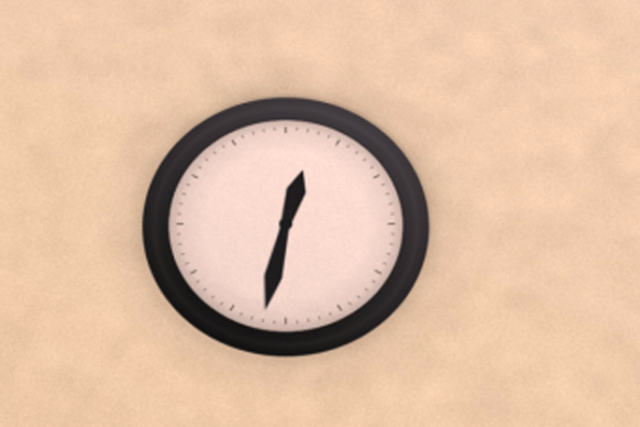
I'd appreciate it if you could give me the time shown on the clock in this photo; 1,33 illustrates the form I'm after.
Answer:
12,32
